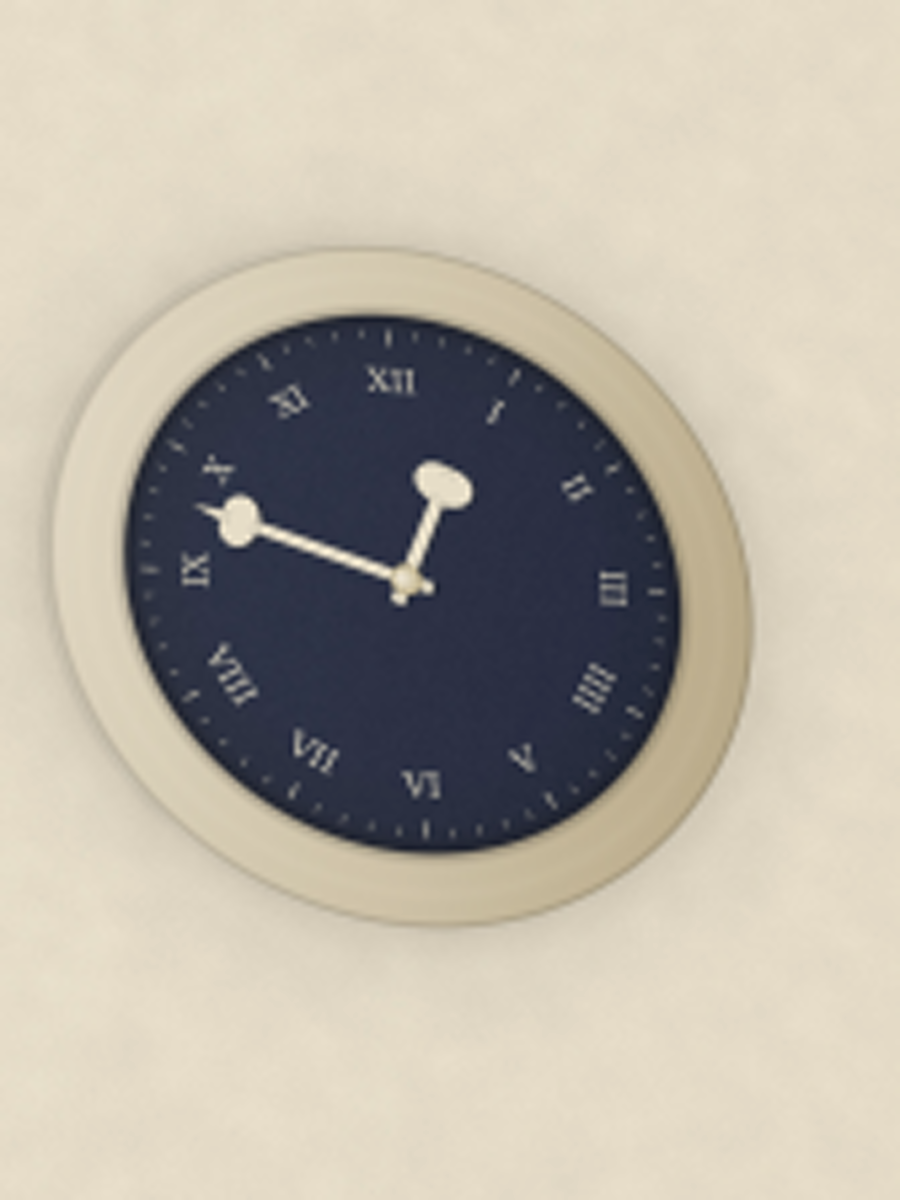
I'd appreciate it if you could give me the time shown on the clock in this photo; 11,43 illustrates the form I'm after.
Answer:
12,48
